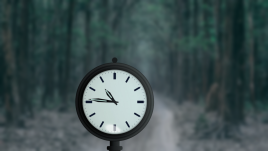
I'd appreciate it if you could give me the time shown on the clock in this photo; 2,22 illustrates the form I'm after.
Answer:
10,46
